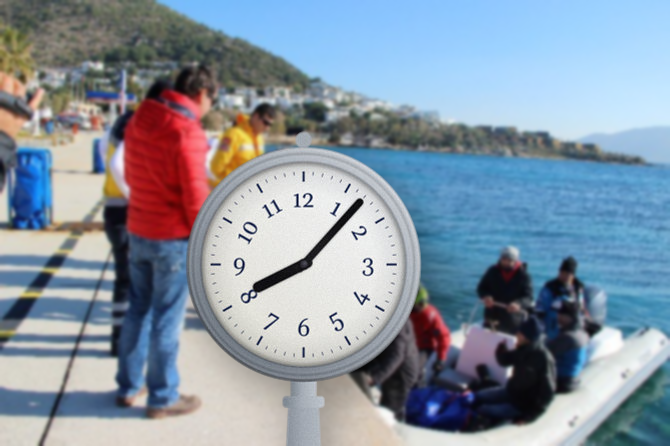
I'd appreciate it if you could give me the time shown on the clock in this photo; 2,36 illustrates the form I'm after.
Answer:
8,07
